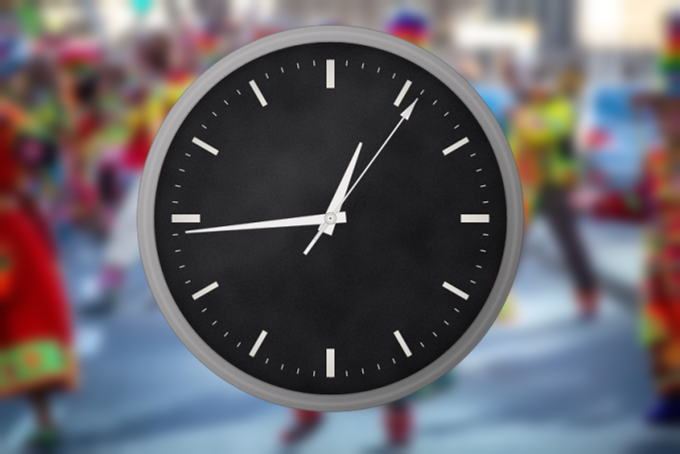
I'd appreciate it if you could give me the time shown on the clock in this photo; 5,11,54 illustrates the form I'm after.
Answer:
12,44,06
